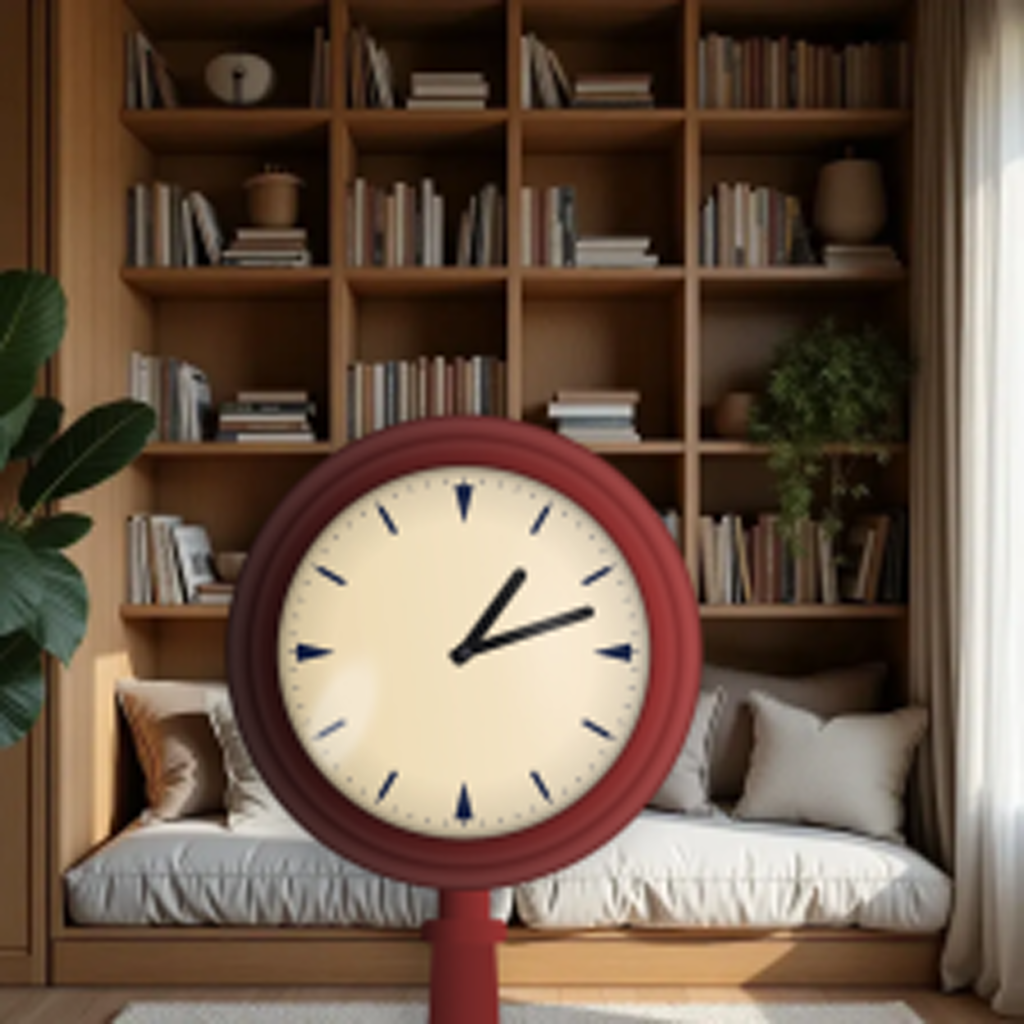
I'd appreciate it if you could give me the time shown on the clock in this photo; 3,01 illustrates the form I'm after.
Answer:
1,12
